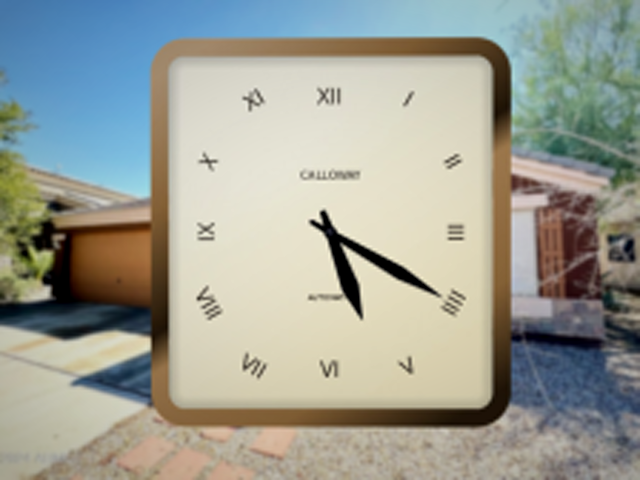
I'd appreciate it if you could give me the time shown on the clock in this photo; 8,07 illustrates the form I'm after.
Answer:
5,20
